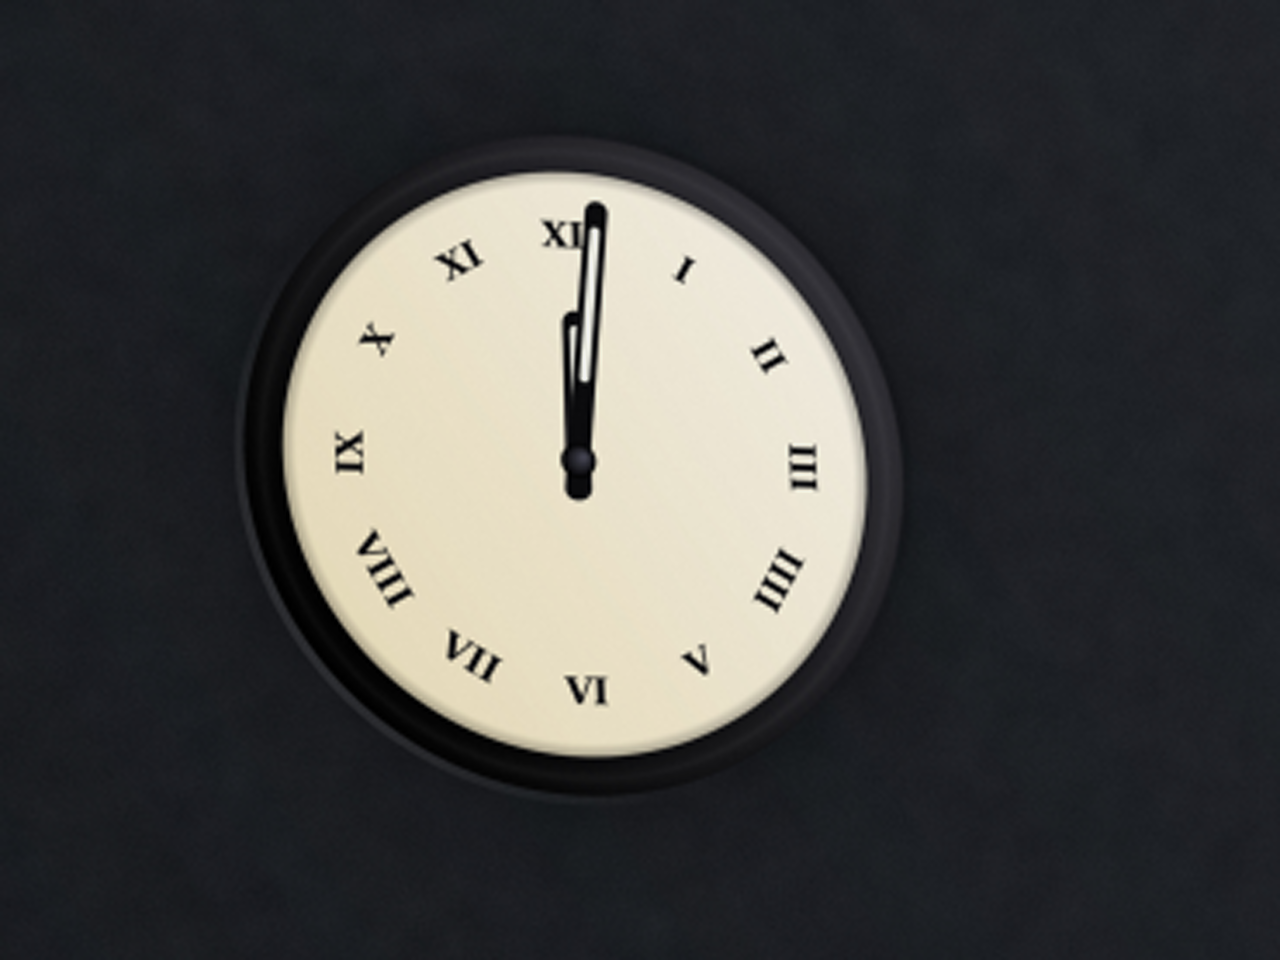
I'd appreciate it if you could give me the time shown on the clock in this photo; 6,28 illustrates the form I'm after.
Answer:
12,01
